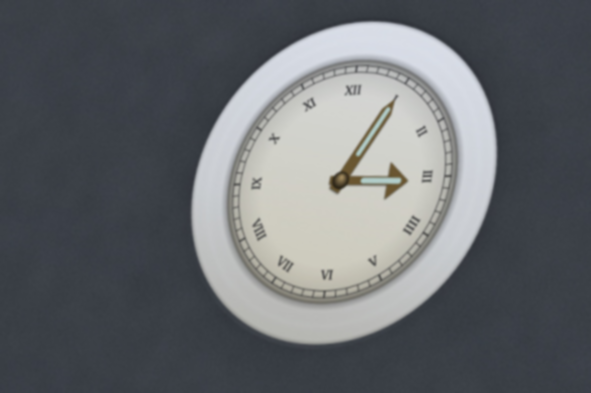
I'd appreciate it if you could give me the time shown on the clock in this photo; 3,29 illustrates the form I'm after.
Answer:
3,05
